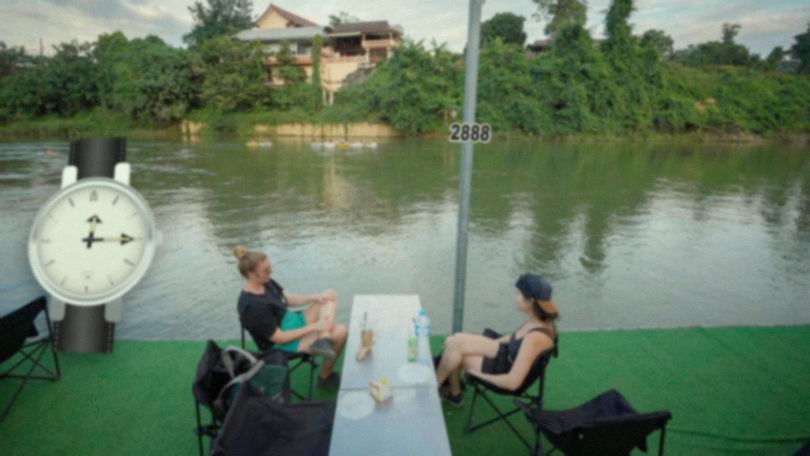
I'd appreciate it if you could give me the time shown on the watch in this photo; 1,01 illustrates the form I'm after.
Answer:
12,15
